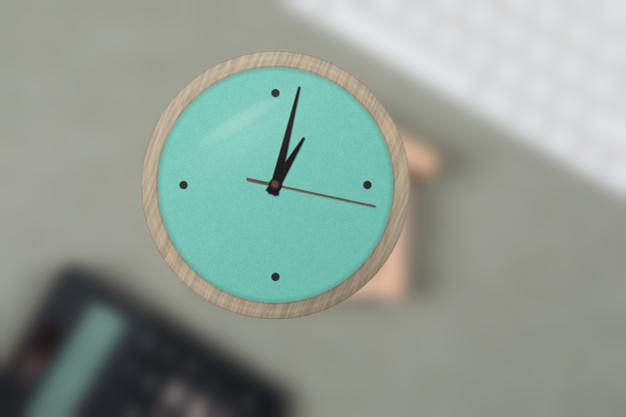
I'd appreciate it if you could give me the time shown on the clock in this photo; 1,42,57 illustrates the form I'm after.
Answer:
1,02,17
